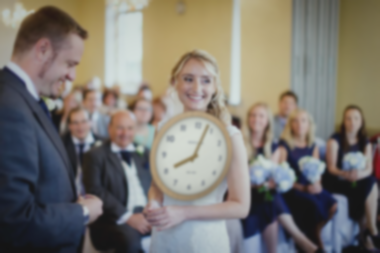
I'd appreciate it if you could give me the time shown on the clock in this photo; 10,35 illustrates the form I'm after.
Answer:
8,03
